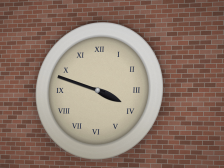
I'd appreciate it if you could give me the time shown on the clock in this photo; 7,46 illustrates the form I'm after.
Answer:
3,48
